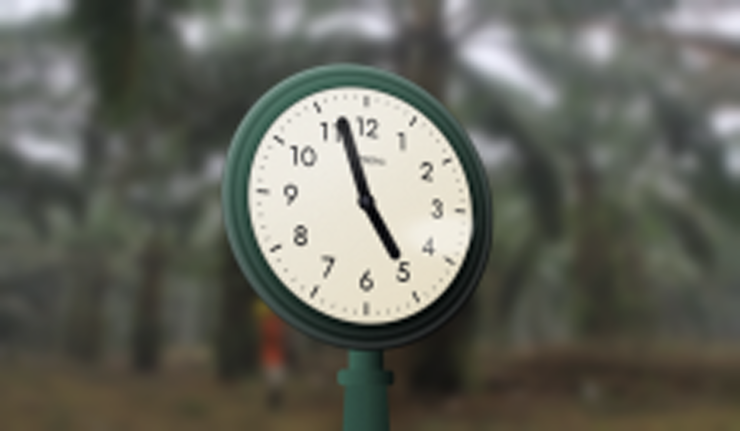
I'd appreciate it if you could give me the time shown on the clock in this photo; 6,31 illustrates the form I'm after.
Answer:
4,57
